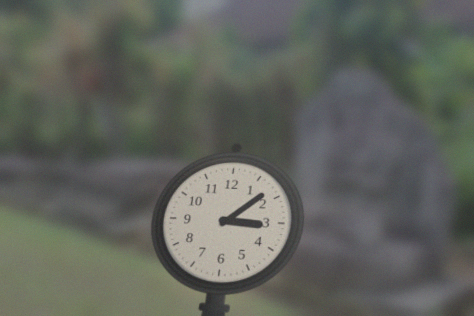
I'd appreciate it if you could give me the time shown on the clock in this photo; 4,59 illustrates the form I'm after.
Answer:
3,08
